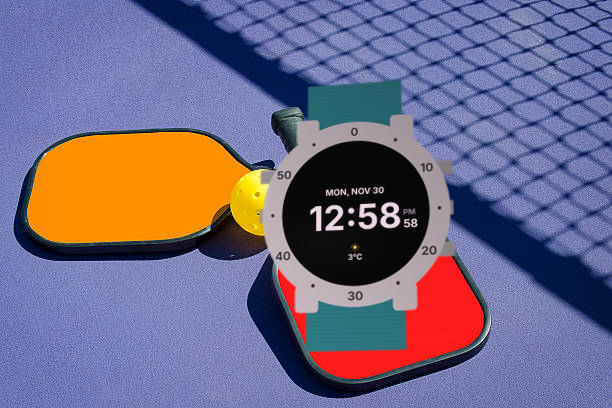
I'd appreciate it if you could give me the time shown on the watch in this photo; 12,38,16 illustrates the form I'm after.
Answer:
12,58,58
